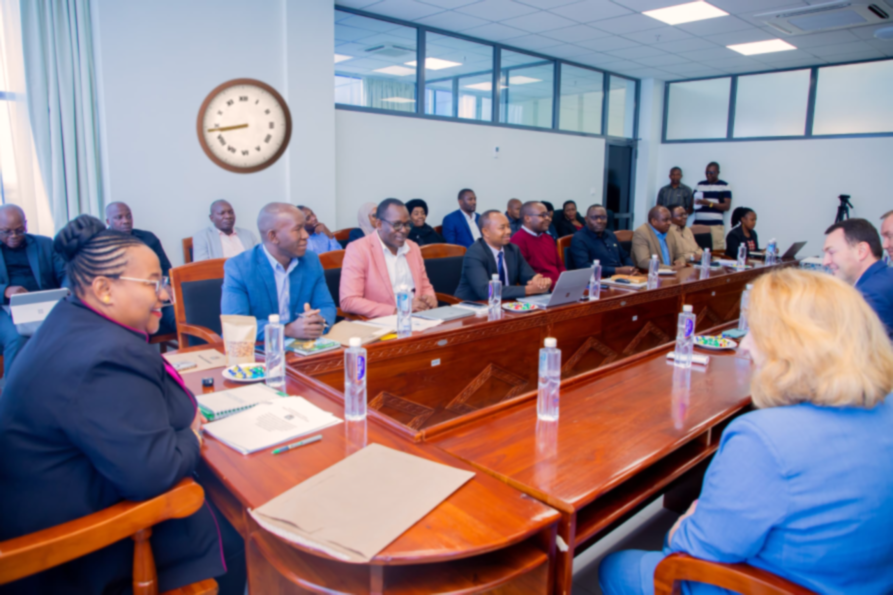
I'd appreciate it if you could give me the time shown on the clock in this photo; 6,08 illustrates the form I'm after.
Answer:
8,44
